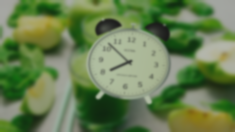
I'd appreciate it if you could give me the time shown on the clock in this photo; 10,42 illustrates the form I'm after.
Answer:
7,52
